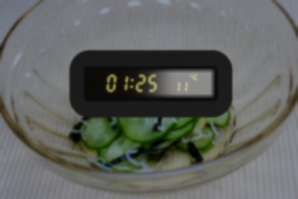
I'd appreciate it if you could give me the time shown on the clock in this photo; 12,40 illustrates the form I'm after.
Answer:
1,25
